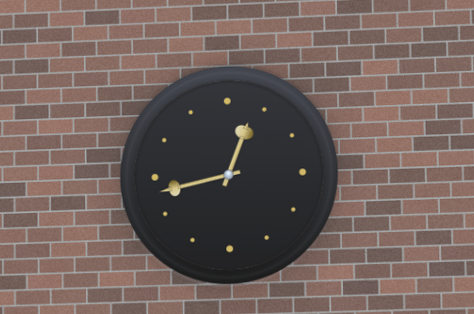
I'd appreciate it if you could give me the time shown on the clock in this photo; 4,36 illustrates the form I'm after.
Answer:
12,43
